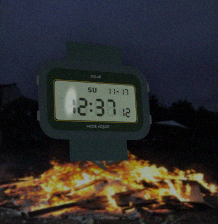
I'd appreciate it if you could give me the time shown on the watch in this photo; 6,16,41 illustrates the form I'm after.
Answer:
12,37,12
